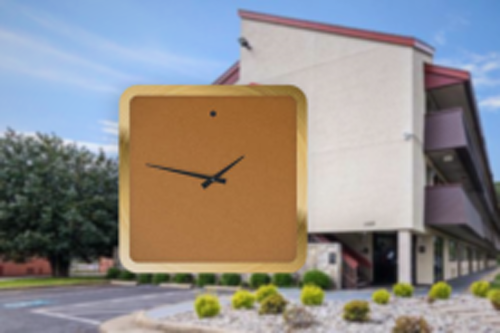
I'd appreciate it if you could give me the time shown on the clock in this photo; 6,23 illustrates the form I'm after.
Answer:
1,47
